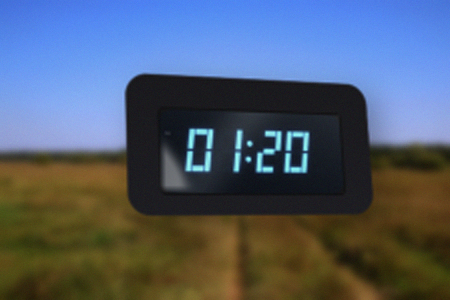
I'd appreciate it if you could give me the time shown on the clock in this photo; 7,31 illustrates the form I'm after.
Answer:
1,20
